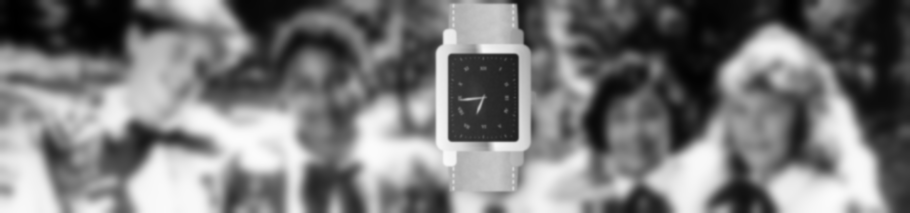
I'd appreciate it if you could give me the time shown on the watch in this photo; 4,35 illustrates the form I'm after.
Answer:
6,44
